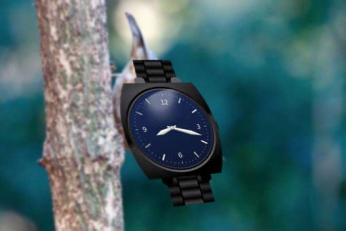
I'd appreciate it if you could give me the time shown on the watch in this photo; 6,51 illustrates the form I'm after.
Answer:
8,18
